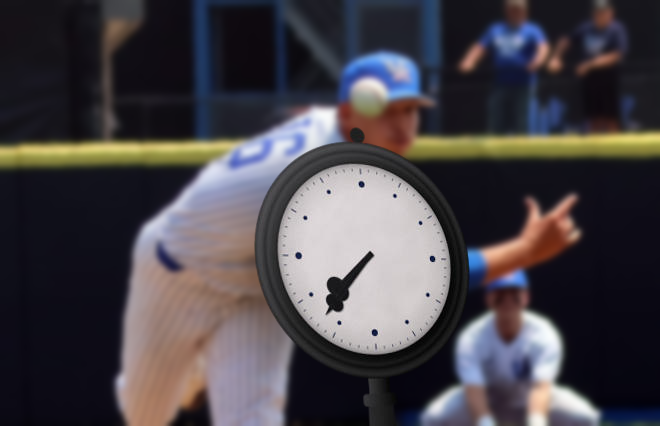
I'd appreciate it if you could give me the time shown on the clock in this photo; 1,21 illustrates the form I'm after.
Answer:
7,37
